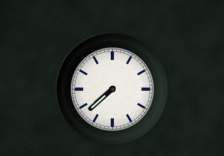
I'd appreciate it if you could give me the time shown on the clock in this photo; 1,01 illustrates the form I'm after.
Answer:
7,38
